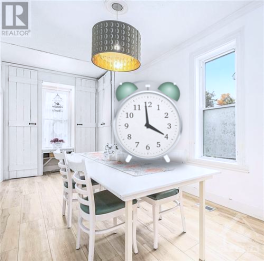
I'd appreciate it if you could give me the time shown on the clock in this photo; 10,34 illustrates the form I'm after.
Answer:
3,59
